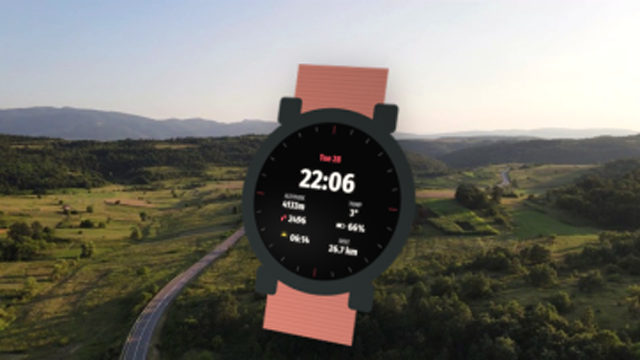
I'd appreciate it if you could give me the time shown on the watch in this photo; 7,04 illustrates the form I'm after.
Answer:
22,06
